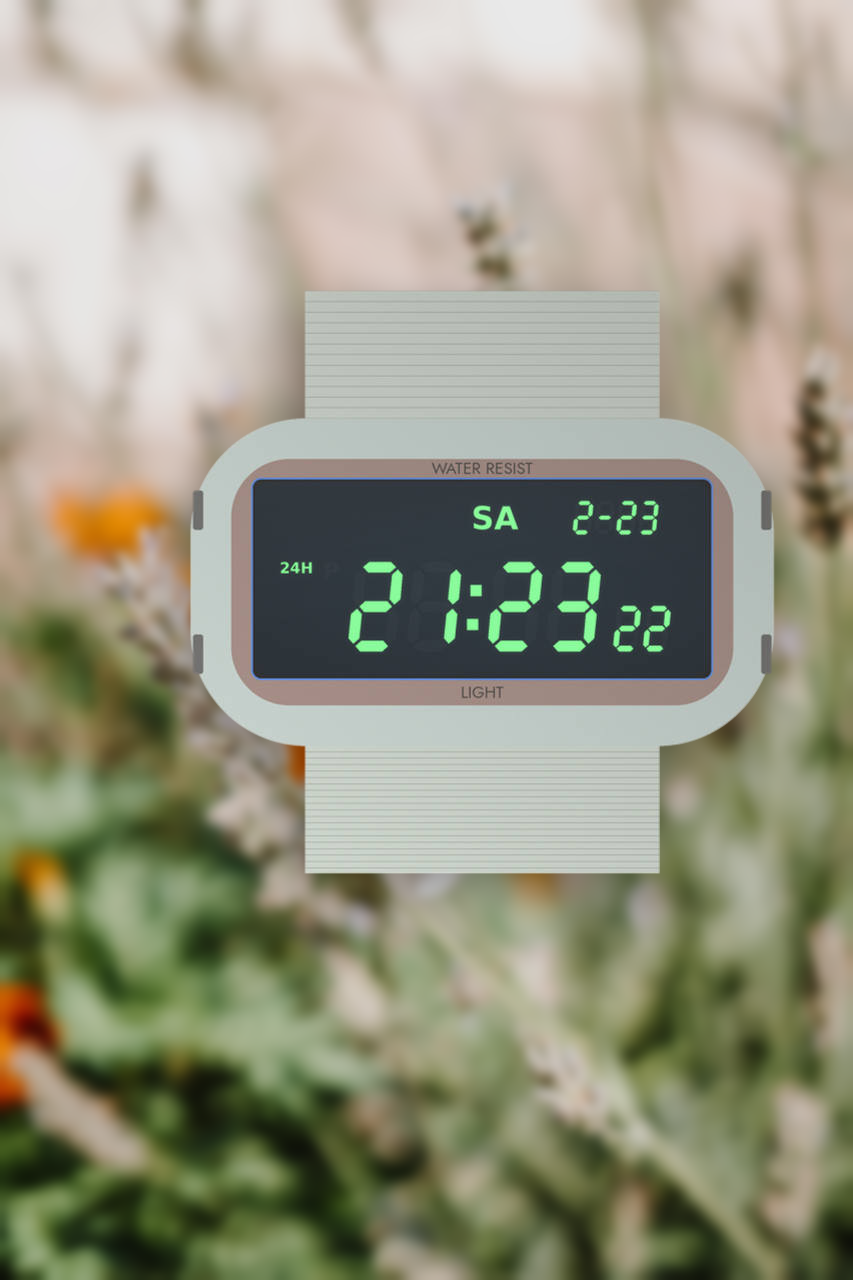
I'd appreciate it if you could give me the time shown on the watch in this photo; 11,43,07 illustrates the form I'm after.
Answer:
21,23,22
